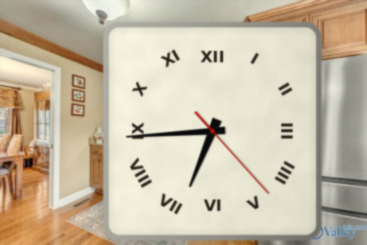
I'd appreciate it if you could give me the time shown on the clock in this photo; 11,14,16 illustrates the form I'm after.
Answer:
6,44,23
